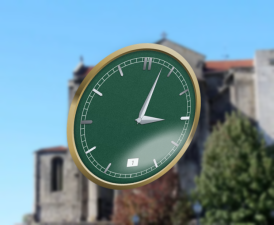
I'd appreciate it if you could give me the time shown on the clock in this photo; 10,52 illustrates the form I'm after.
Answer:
3,03
